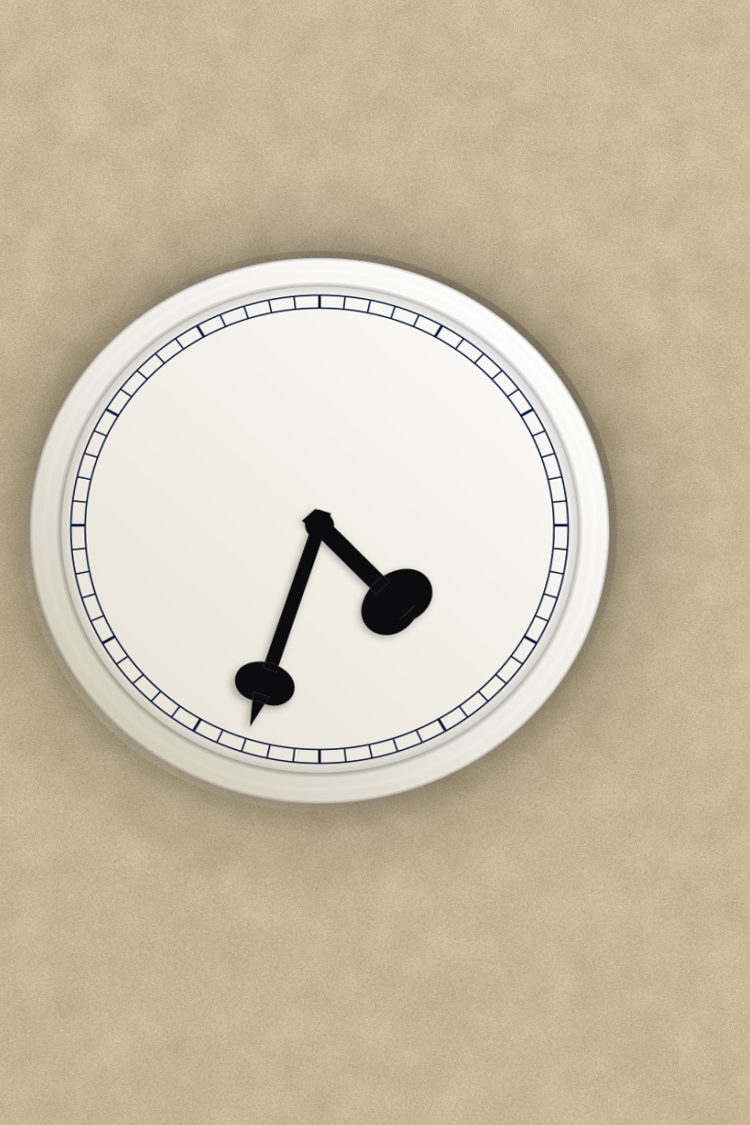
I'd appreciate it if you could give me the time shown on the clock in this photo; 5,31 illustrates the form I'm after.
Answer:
4,33
